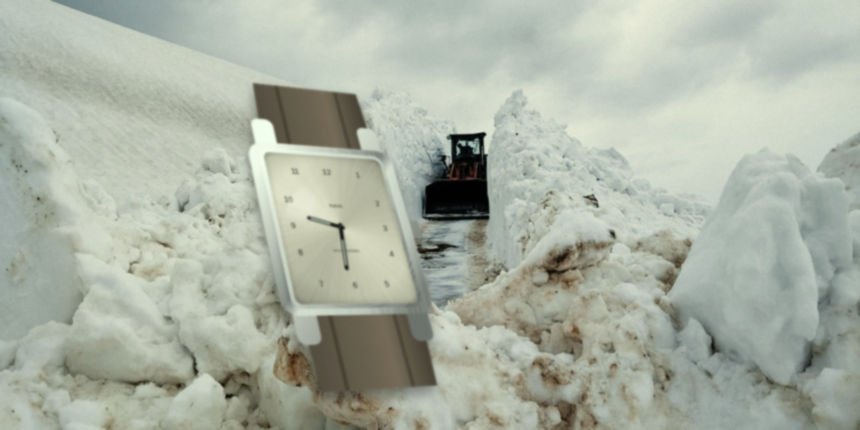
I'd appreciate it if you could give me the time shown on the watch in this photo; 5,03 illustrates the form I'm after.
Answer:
9,31
